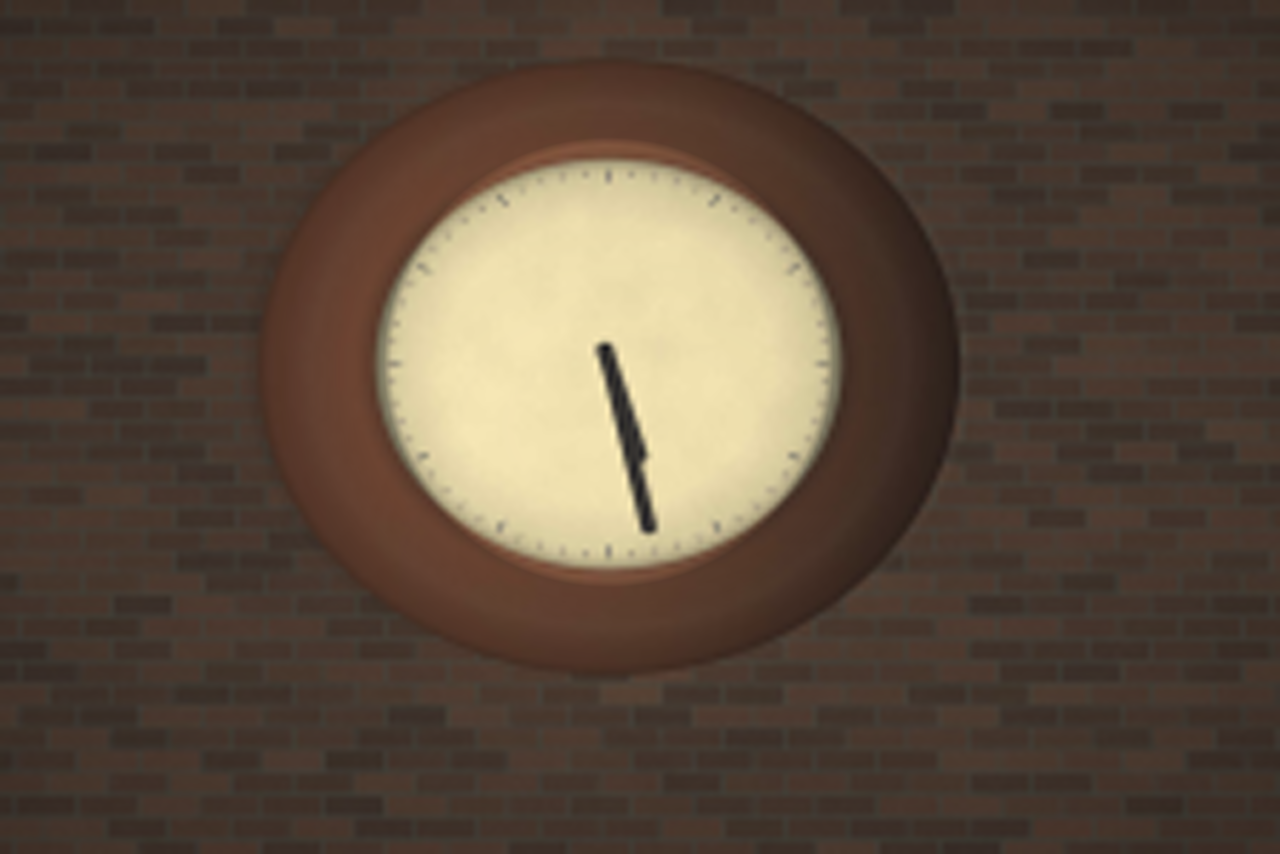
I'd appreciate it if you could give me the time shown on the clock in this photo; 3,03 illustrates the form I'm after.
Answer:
5,28
